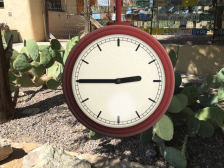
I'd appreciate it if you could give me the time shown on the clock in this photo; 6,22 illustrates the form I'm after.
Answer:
2,45
